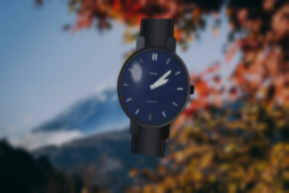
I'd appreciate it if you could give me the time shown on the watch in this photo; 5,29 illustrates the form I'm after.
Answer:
2,08
